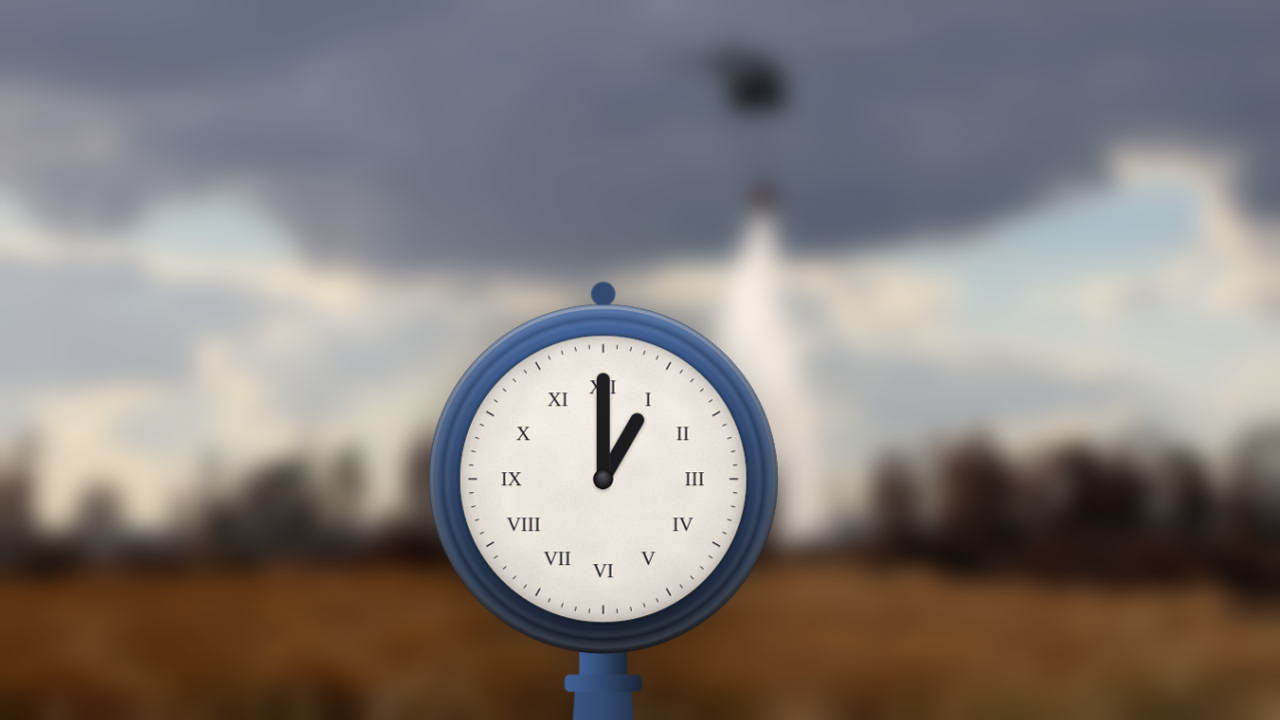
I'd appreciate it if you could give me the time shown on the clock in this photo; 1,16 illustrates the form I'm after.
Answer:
1,00
